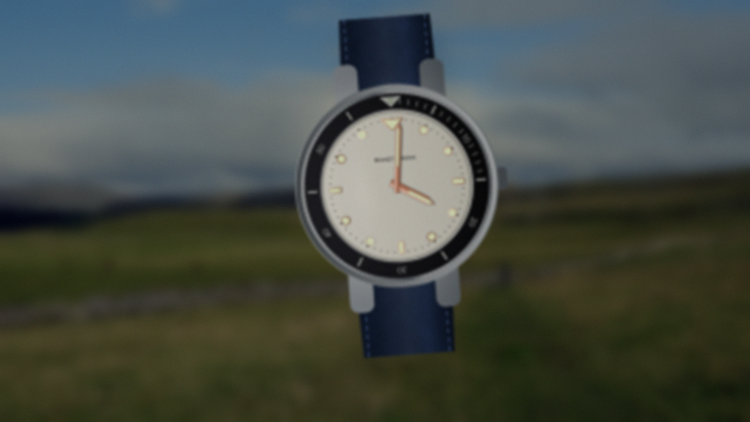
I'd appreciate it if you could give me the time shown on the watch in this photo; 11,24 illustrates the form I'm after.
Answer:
4,01
